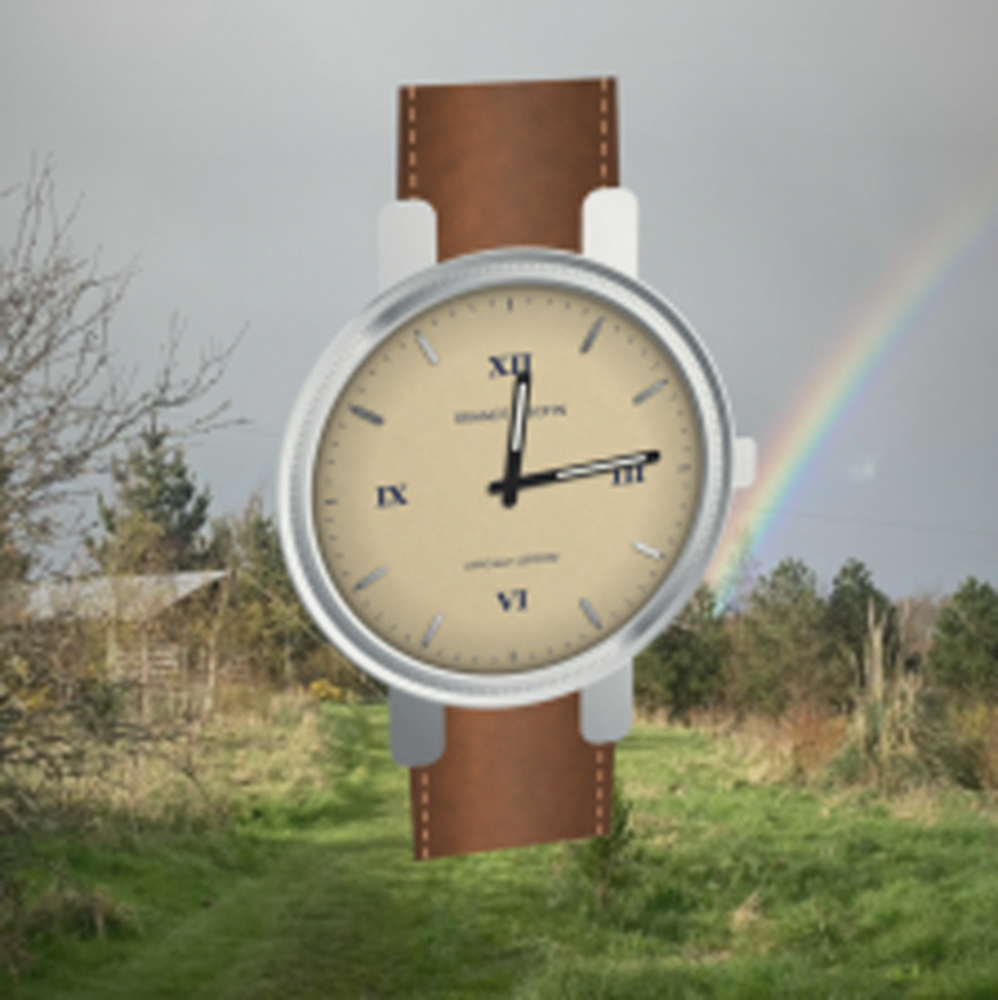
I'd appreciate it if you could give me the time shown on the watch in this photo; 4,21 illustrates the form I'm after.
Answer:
12,14
